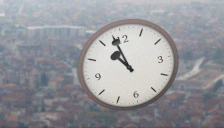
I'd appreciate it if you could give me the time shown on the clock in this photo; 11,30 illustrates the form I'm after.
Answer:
10,58
